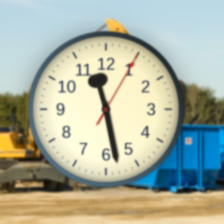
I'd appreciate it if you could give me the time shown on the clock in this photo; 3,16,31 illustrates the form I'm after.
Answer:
11,28,05
